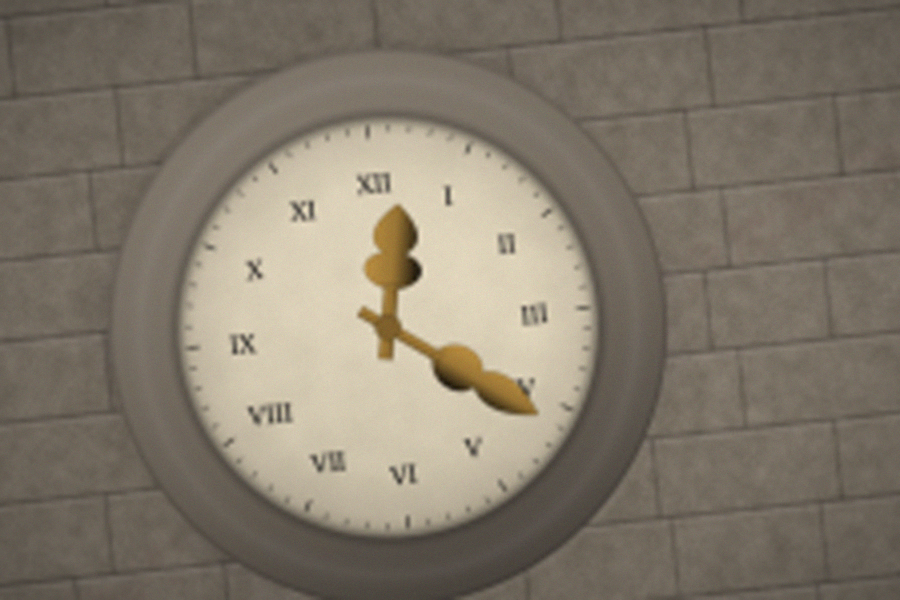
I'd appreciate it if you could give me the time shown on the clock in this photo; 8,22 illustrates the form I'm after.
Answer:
12,21
